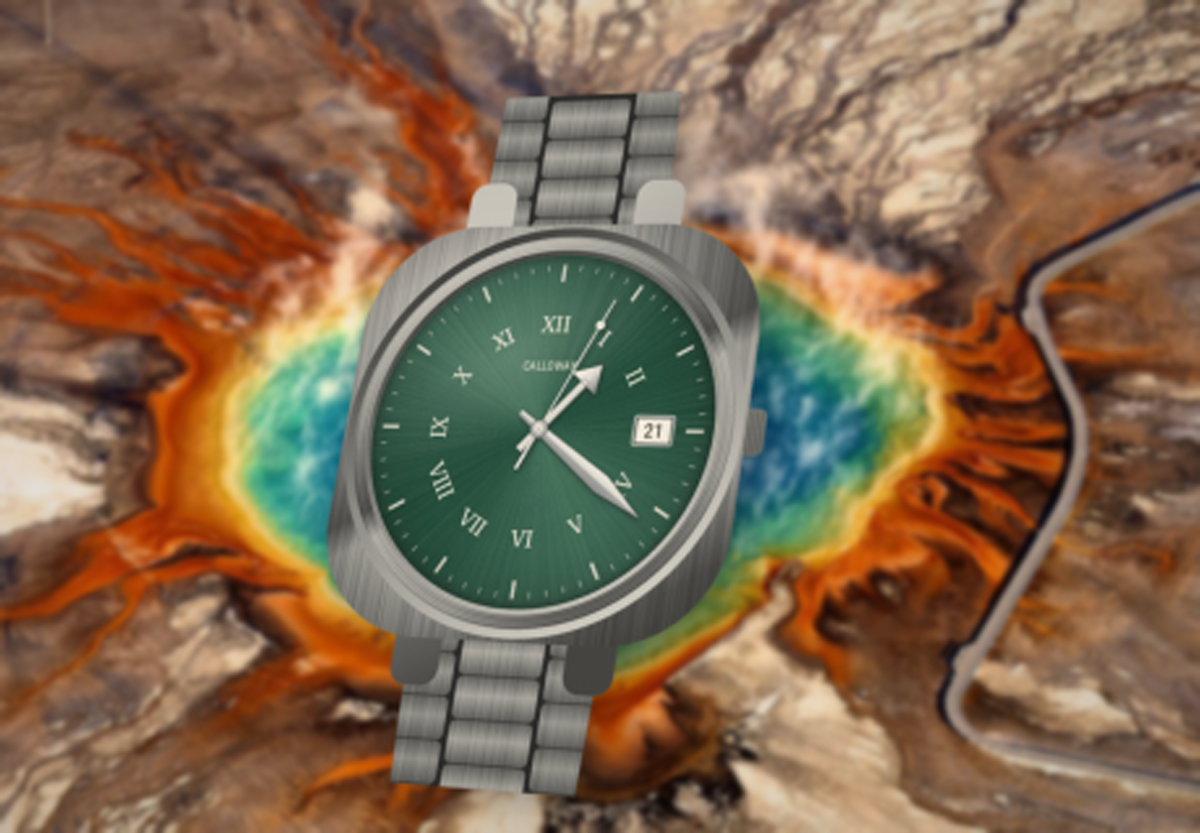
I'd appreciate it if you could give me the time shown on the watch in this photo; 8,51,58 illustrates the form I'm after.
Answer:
1,21,04
